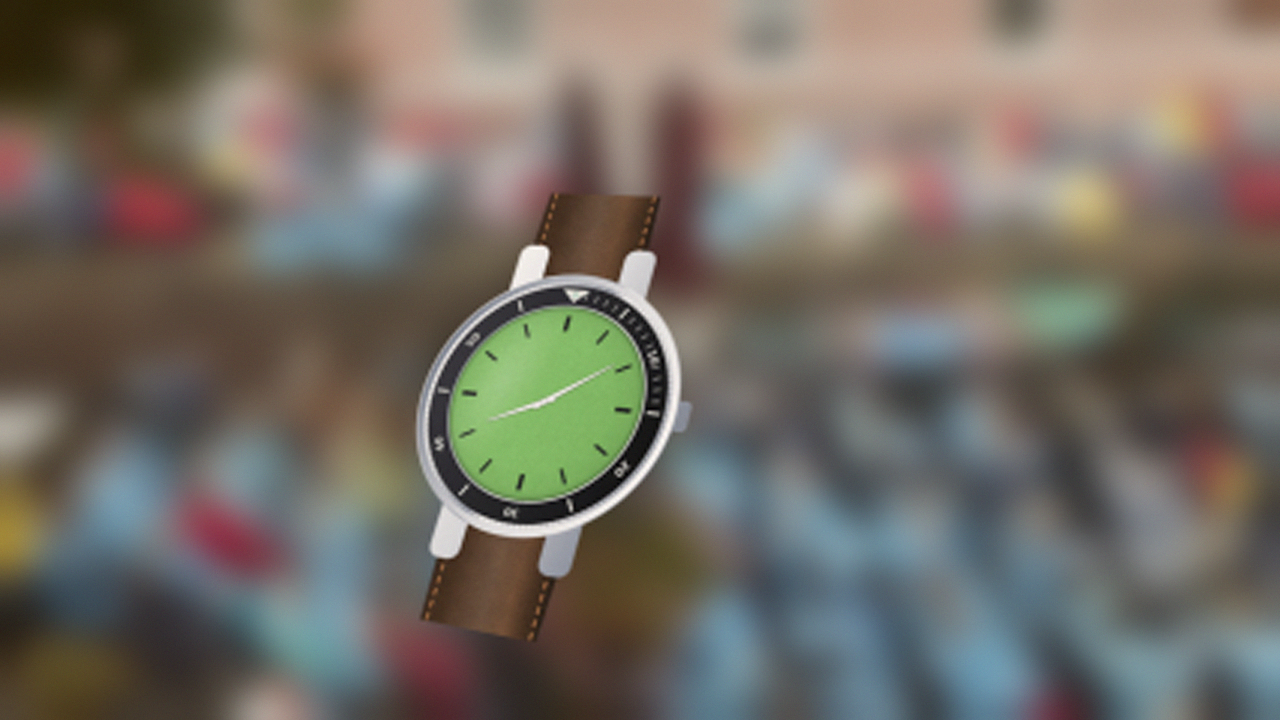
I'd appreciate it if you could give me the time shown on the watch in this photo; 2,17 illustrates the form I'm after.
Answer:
8,09
